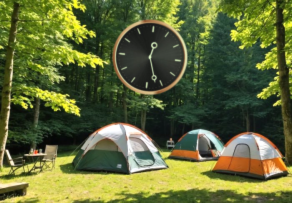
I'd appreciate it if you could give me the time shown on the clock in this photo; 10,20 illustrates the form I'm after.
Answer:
12,27
